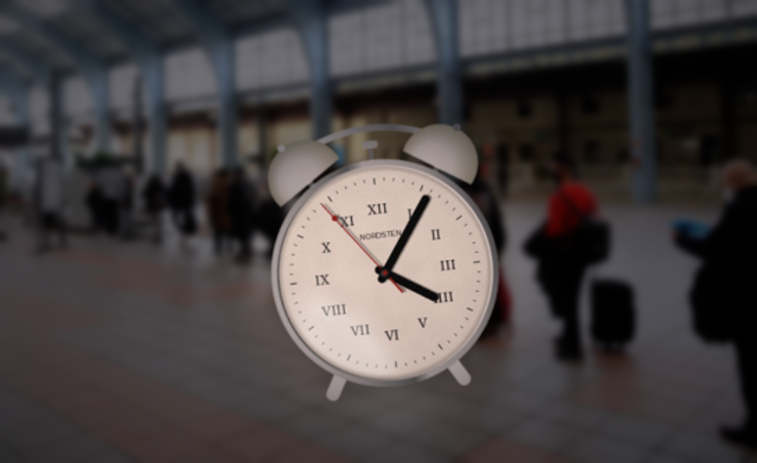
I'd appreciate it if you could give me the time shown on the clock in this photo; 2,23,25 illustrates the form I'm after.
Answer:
4,05,54
